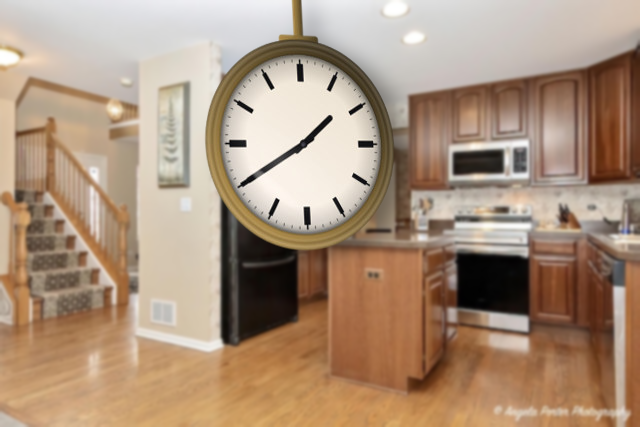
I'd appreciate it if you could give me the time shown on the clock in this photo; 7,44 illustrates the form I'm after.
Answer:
1,40
